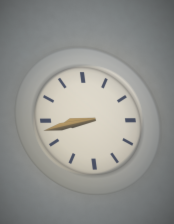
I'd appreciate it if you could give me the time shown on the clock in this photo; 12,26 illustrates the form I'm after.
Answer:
8,43
